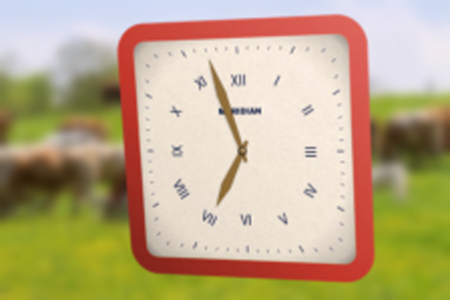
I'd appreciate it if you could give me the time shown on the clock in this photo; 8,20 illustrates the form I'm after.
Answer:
6,57
